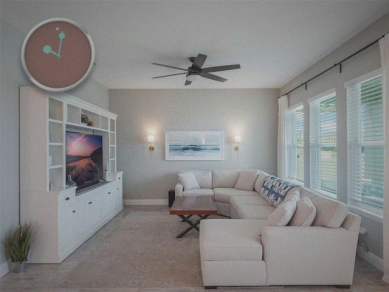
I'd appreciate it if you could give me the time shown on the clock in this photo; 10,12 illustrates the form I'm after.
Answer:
10,02
